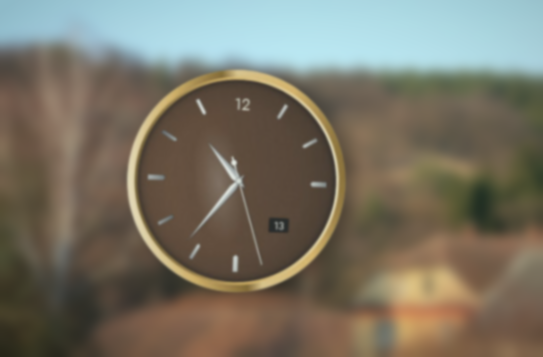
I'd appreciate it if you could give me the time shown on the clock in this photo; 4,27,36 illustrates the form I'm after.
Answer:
10,36,27
